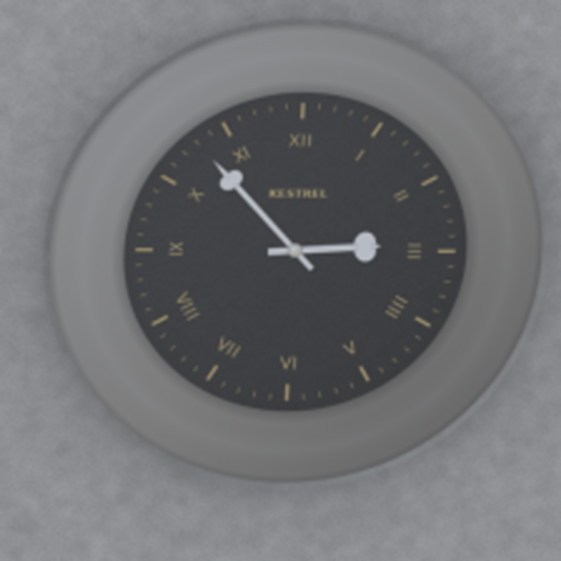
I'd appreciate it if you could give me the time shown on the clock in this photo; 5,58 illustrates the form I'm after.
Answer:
2,53
